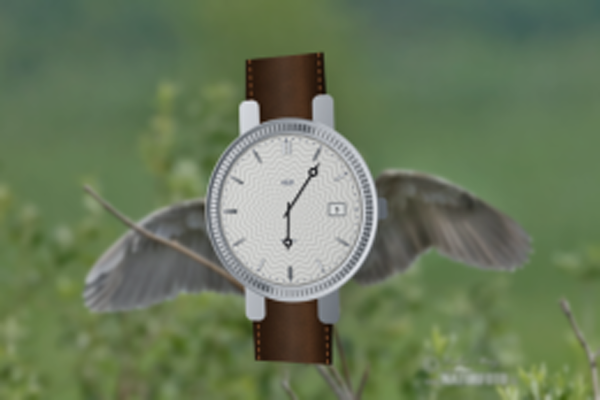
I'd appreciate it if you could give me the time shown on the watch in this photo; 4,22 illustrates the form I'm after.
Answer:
6,06
